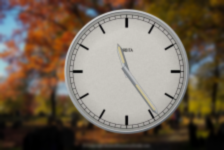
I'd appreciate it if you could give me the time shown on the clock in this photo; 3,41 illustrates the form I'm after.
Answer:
11,24
